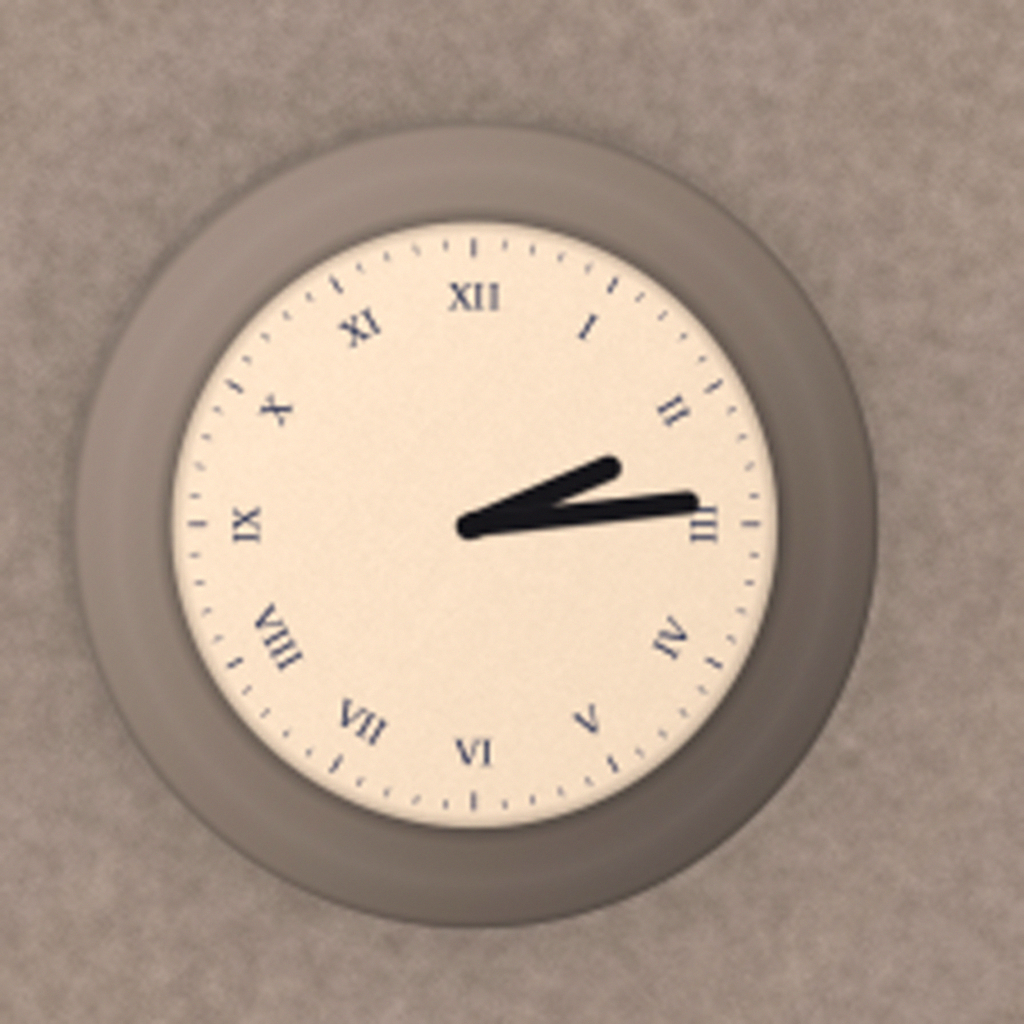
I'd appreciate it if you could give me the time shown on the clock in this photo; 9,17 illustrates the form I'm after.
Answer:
2,14
